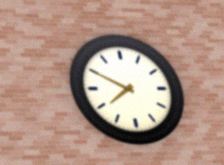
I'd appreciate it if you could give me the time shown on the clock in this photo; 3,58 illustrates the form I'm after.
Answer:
7,50
